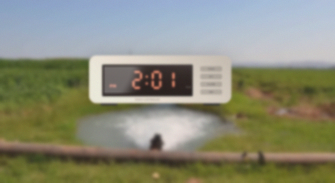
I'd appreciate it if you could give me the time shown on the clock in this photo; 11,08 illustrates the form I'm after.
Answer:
2,01
